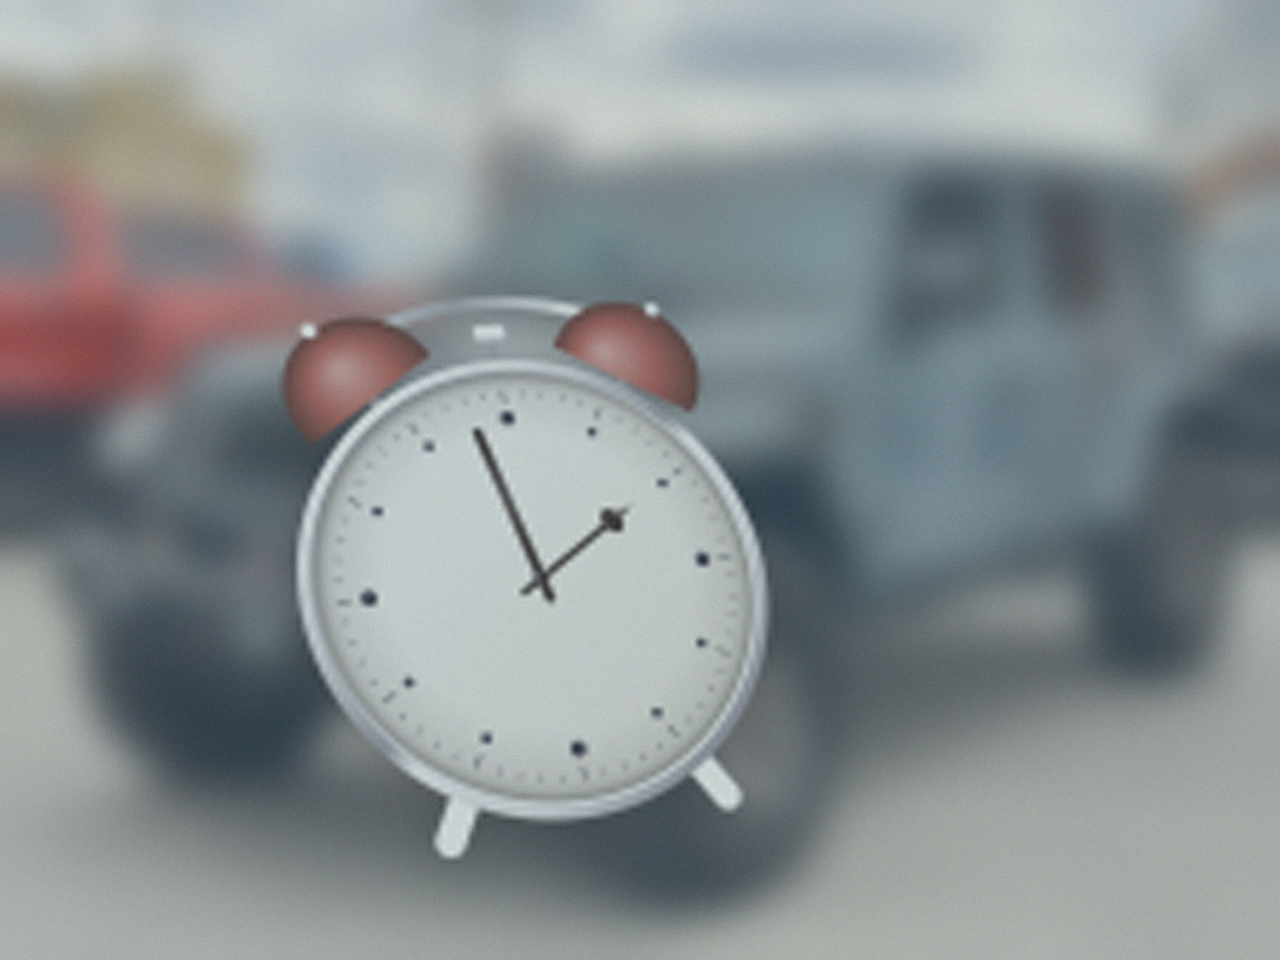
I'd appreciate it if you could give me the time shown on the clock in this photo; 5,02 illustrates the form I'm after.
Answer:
1,58
